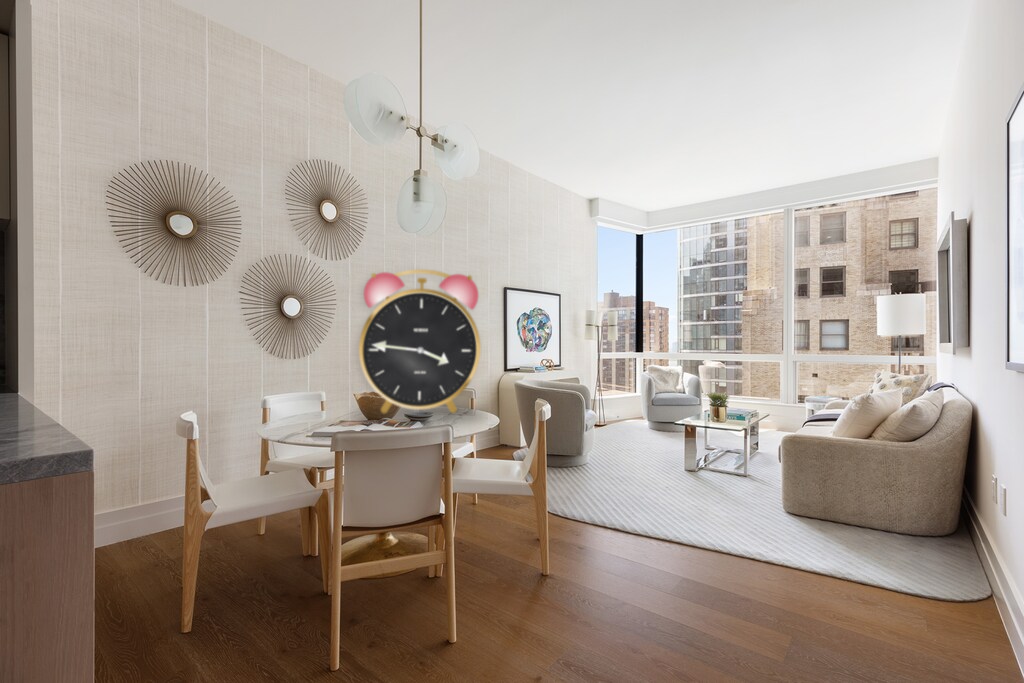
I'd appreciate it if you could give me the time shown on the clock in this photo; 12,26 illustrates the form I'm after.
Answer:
3,46
